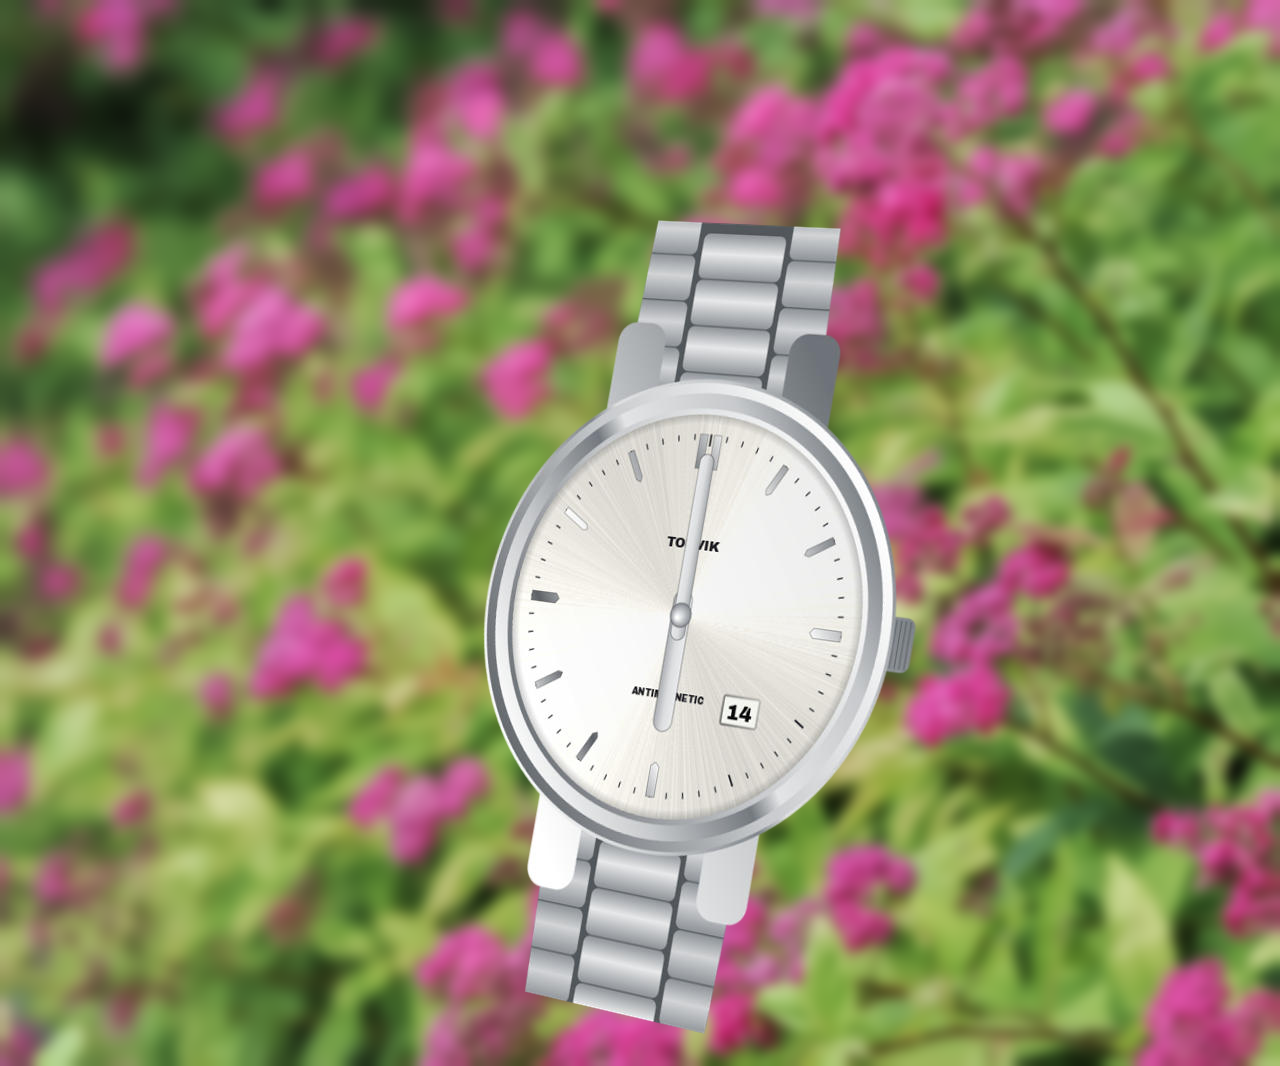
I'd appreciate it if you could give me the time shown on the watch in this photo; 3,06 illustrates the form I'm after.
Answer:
6,00
